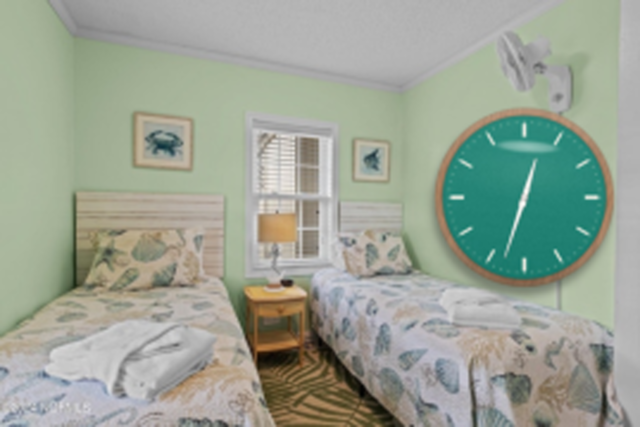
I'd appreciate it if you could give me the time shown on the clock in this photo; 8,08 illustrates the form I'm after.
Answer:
12,33
